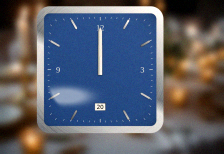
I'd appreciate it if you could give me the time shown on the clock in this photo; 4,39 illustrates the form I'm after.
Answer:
12,00
